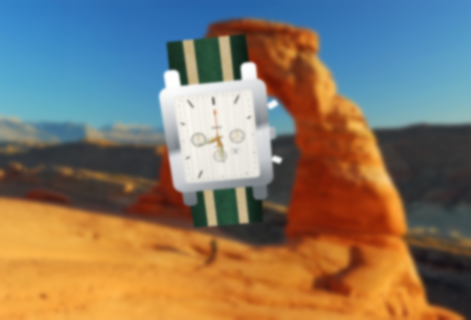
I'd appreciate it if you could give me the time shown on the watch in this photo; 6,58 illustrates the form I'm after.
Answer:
8,29
